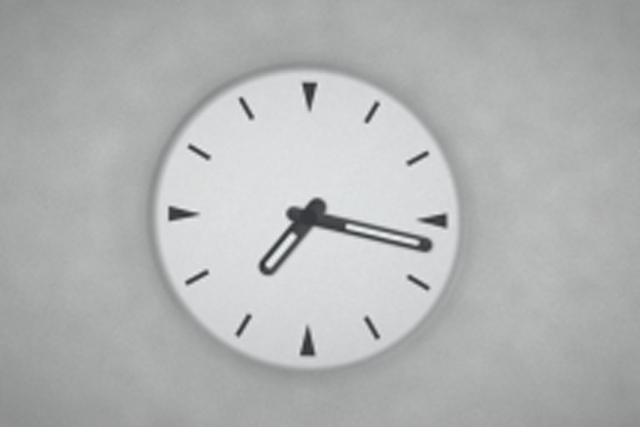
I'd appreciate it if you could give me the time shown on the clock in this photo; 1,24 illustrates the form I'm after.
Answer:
7,17
